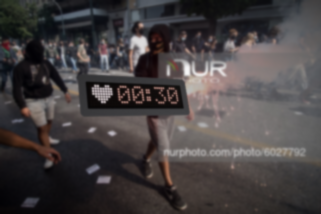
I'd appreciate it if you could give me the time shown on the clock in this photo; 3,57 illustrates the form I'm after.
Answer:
0,30
